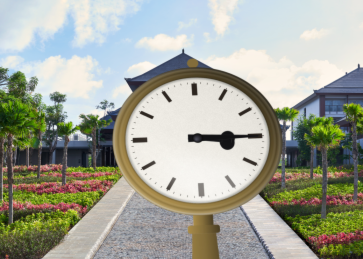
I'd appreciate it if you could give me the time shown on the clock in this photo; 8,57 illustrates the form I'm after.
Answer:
3,15
